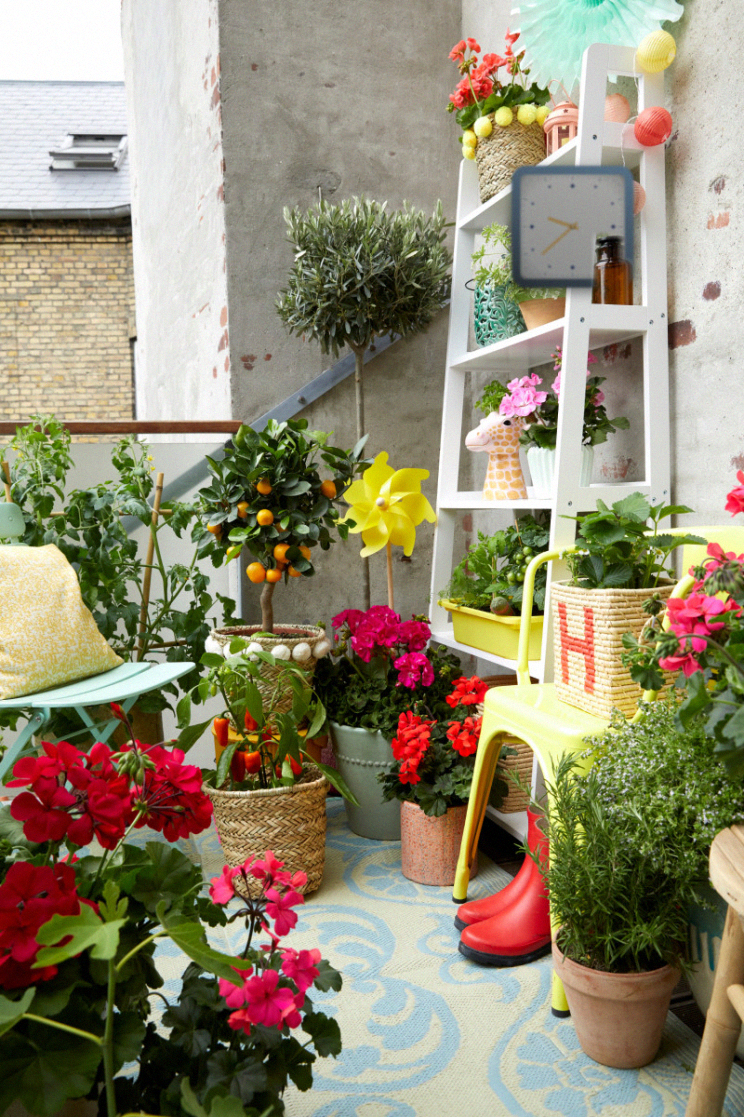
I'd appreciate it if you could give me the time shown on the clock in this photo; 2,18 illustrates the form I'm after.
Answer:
9,38
